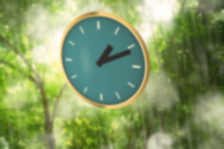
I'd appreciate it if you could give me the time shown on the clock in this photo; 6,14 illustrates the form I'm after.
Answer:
1,11
